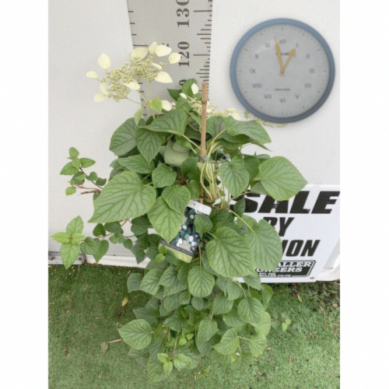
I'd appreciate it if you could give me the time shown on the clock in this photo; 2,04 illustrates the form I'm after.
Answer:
12,58
